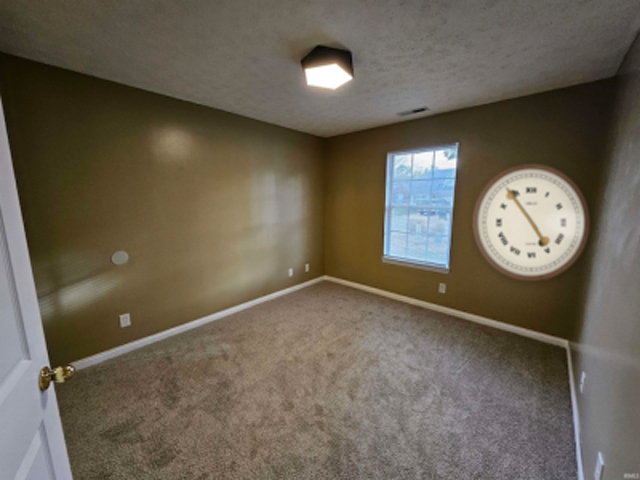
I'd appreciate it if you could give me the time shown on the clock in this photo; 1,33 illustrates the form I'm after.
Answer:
4,54
